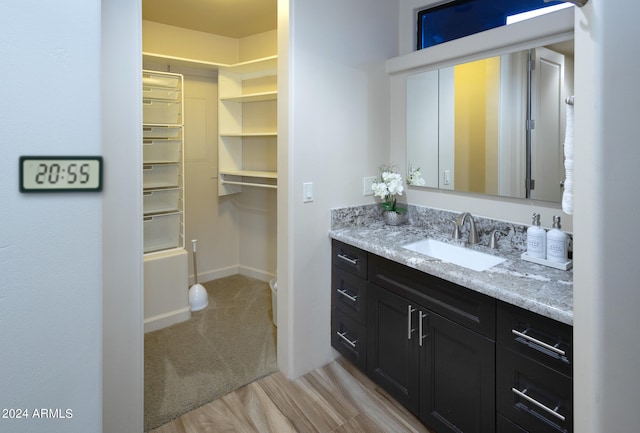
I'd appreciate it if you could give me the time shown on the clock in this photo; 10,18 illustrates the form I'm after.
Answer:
20,55
